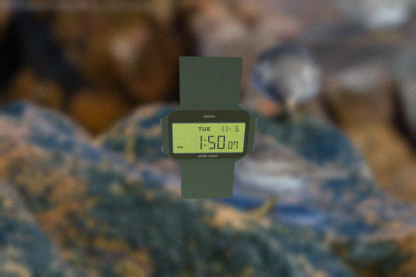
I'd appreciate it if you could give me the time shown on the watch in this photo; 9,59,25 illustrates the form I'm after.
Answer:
1,50,07
